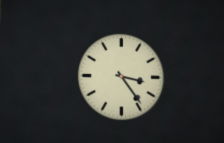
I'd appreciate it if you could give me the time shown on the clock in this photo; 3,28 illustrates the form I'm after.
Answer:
3,24
